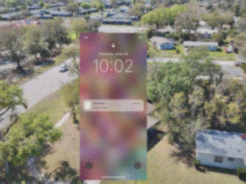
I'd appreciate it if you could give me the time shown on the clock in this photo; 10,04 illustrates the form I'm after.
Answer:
10,02
